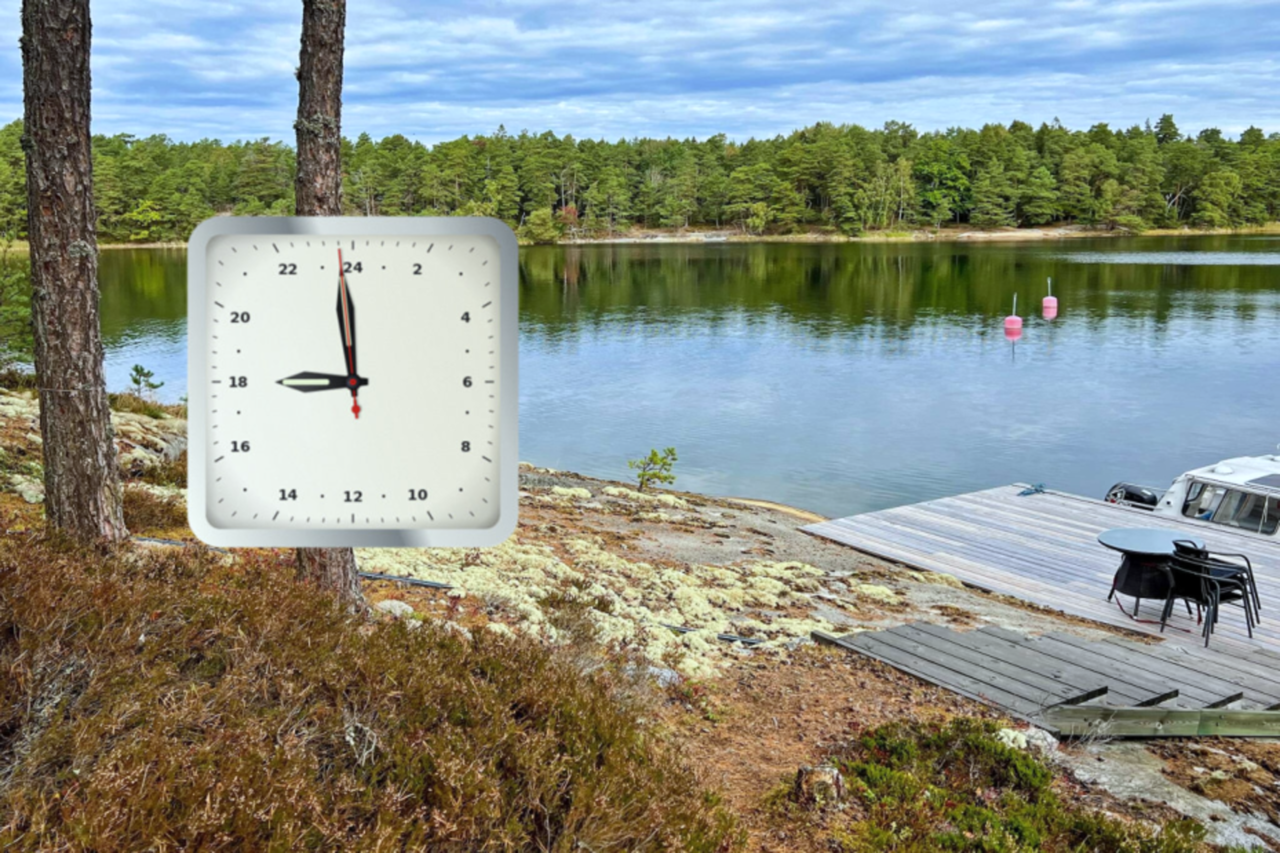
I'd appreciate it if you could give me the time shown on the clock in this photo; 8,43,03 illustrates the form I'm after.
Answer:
17,58,59
